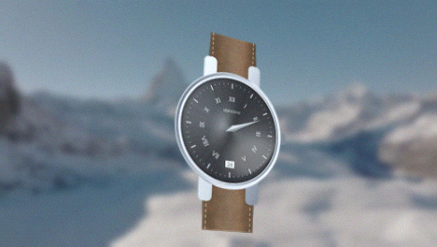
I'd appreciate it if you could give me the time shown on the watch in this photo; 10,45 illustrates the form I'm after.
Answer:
2,11
